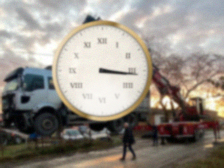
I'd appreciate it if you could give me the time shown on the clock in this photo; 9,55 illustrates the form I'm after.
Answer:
3,16
